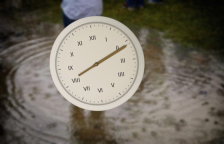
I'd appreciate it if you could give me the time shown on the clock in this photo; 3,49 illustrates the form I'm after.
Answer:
8,11
